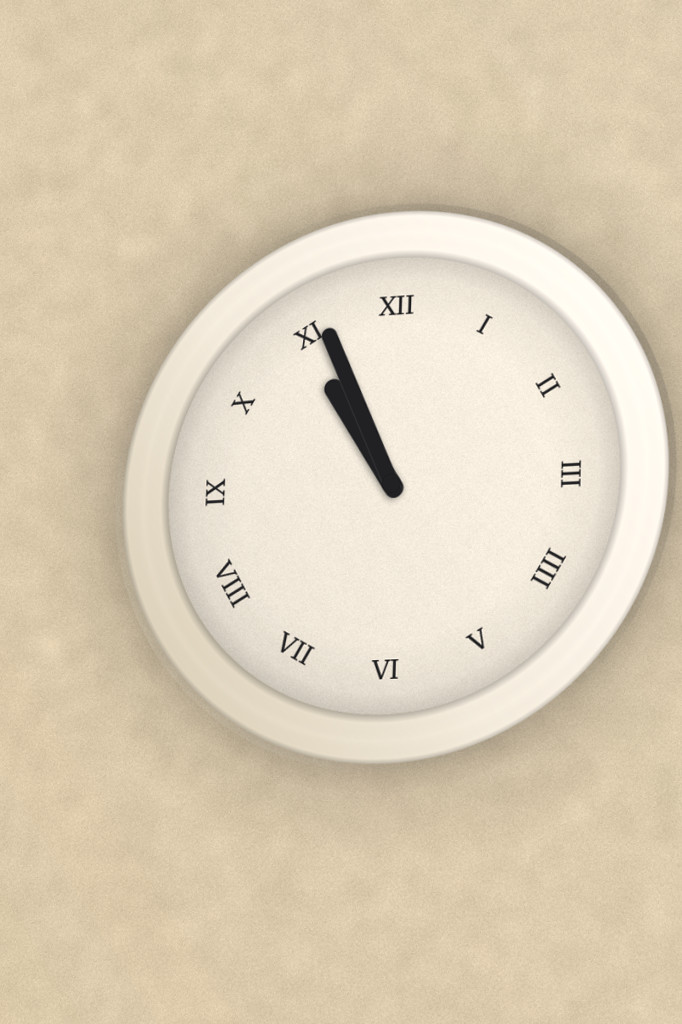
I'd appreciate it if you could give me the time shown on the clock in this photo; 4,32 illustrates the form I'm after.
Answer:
10,56
